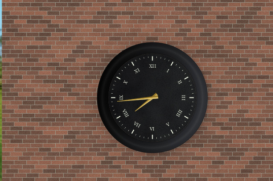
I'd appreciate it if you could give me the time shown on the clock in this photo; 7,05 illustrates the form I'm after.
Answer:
7,44
